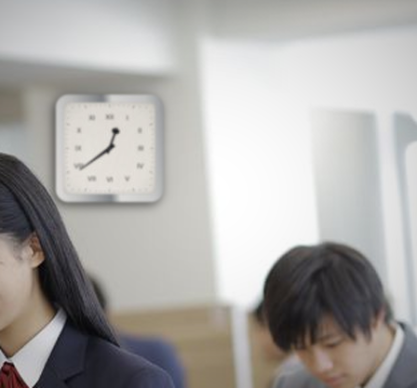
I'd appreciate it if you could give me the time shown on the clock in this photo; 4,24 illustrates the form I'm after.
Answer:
12,39
